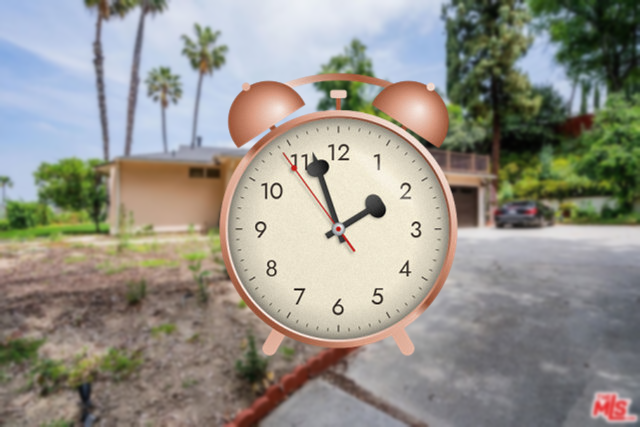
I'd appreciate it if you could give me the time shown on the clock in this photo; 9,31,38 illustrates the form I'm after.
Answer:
1,56,54
